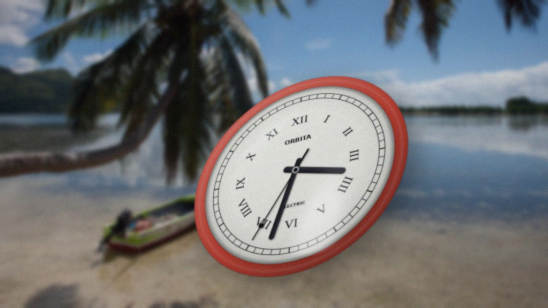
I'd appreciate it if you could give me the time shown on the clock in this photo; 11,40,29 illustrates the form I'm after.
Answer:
3,32,35
